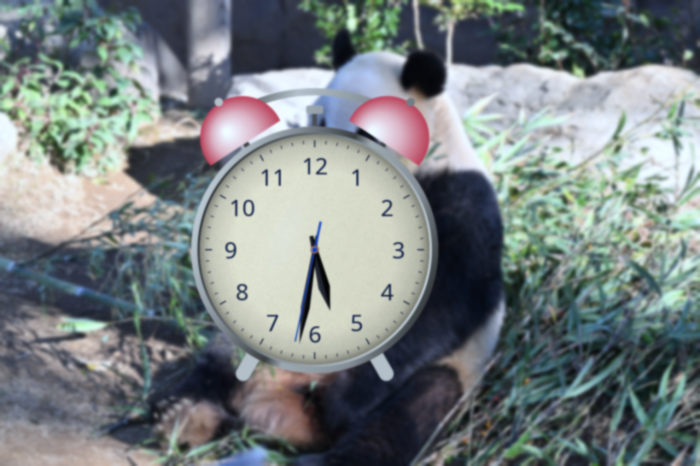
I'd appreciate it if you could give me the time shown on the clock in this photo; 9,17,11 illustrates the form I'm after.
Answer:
5,31,32
